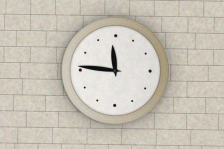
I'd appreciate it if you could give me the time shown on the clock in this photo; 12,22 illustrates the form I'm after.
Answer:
11,46
